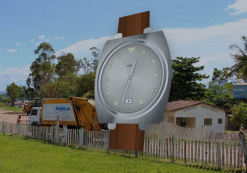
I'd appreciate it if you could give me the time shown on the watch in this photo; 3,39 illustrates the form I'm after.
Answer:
12,33
